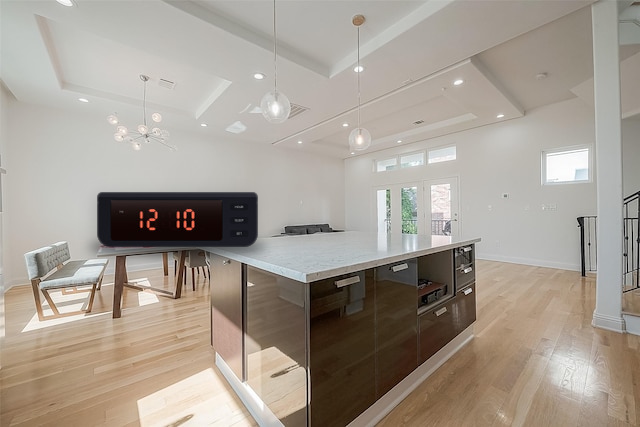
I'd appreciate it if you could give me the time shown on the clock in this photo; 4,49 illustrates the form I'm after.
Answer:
12,10
